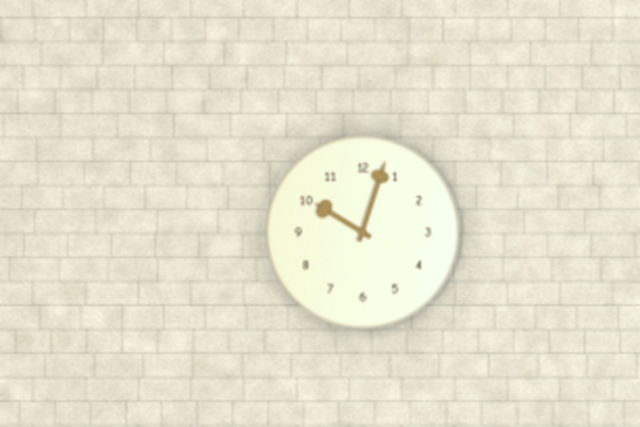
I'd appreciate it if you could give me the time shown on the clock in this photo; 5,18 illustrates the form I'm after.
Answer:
10,03
